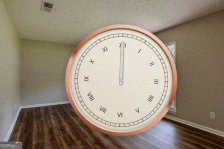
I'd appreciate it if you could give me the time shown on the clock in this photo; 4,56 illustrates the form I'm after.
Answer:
12,00
